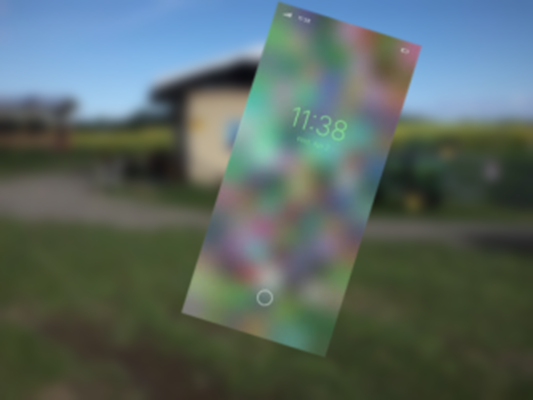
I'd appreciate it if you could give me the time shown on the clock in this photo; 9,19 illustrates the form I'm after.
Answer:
11,38
